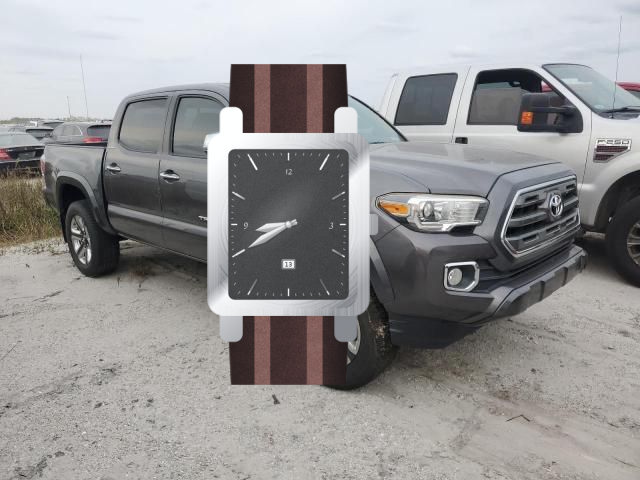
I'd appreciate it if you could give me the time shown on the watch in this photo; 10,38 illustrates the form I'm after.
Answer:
8,40
